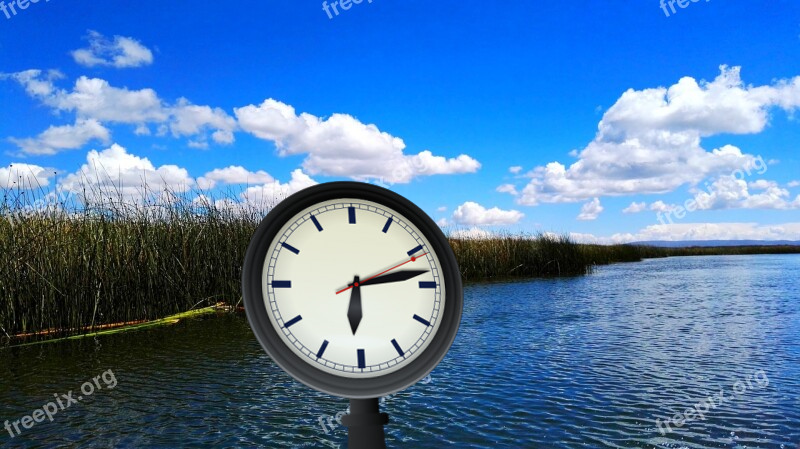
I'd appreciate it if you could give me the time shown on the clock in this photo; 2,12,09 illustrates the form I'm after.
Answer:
6,13,11
